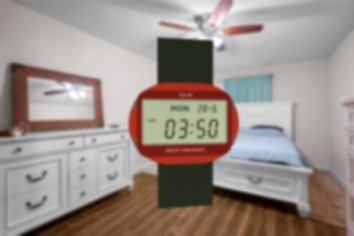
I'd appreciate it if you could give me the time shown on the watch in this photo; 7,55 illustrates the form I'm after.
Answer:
3,50
